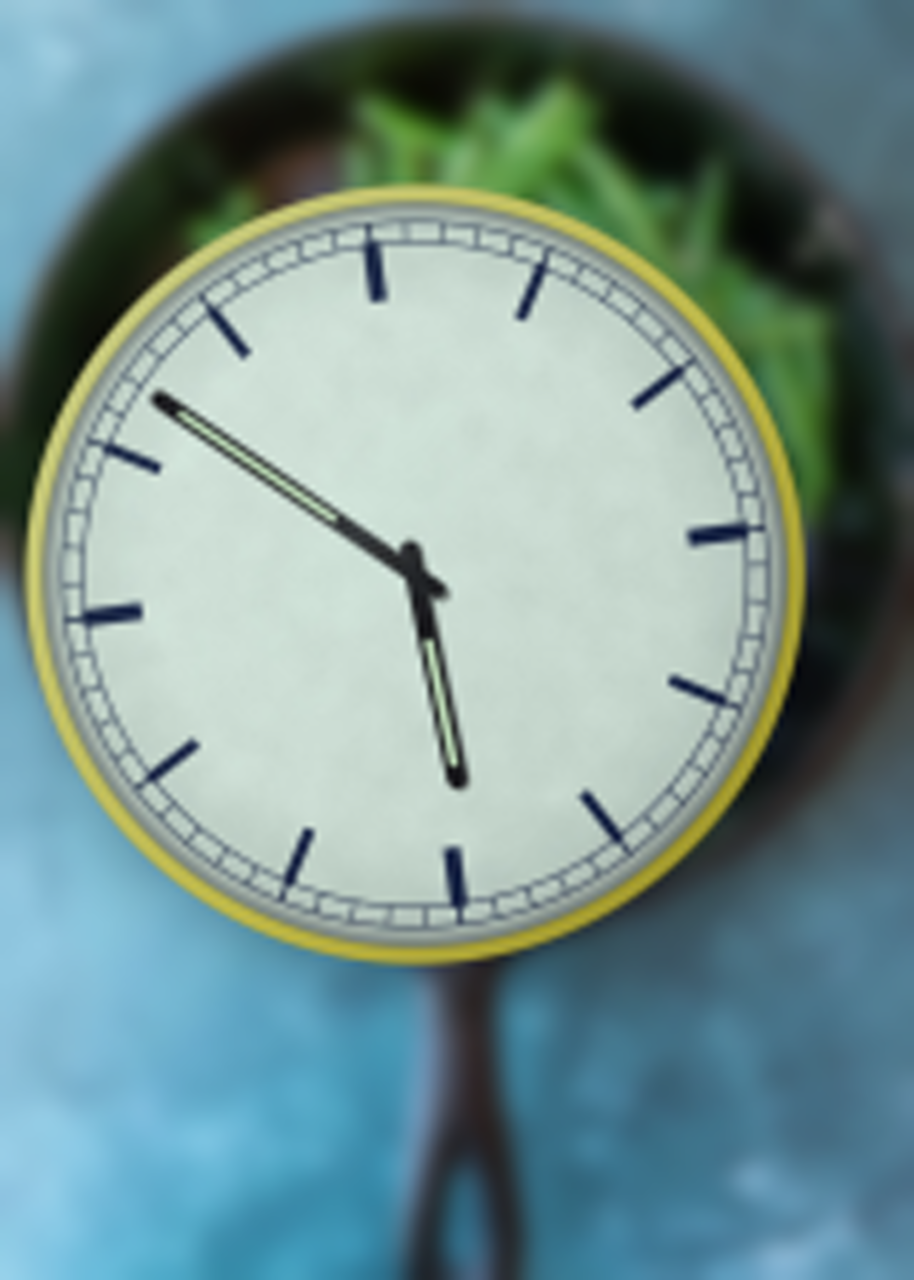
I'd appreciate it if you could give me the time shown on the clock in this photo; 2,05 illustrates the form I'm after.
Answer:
5,52
